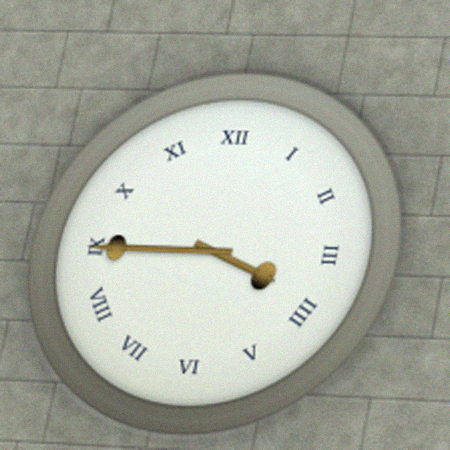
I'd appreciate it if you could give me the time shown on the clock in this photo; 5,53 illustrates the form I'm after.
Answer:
3,45
